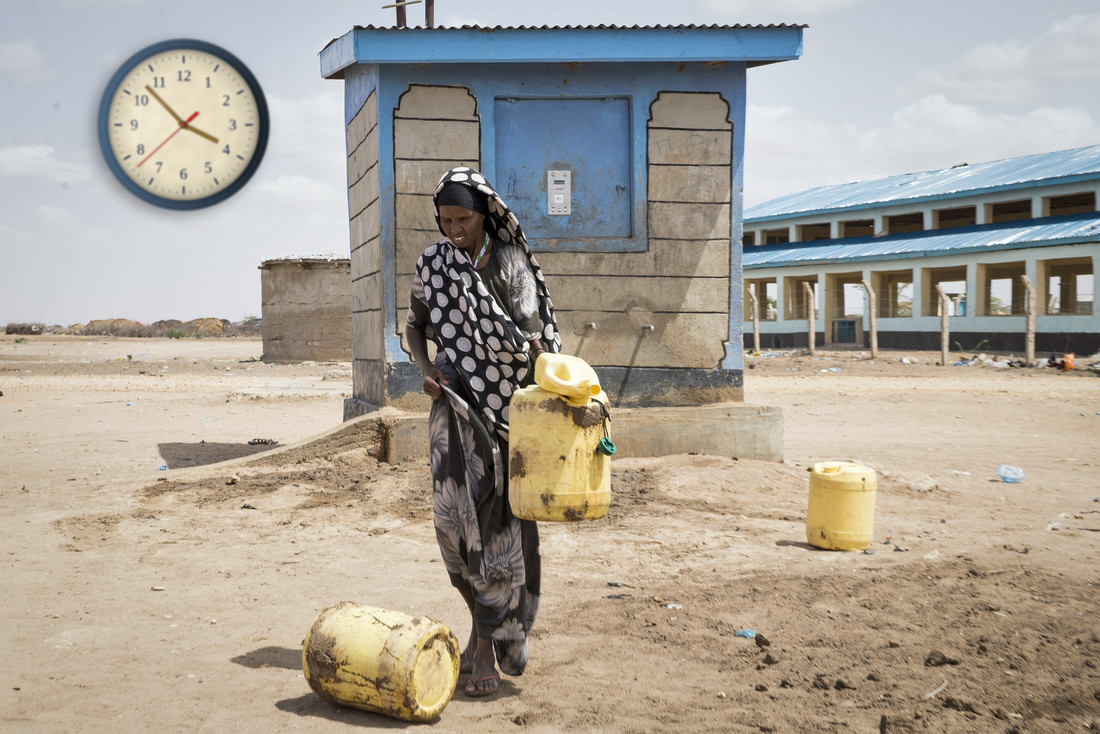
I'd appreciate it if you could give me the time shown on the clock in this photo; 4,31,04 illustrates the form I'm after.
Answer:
3,52,38
